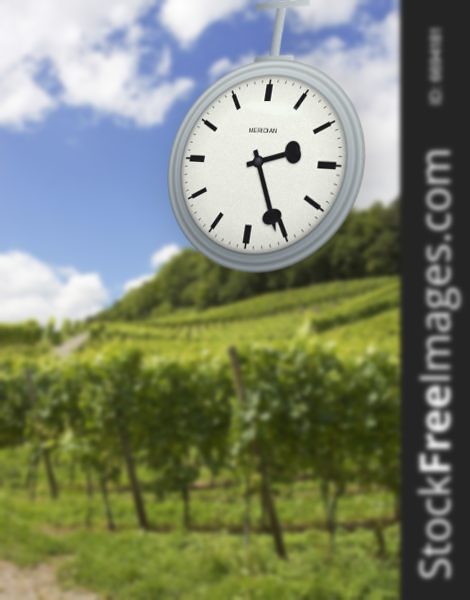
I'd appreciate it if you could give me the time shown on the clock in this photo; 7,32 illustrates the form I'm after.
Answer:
2,26
